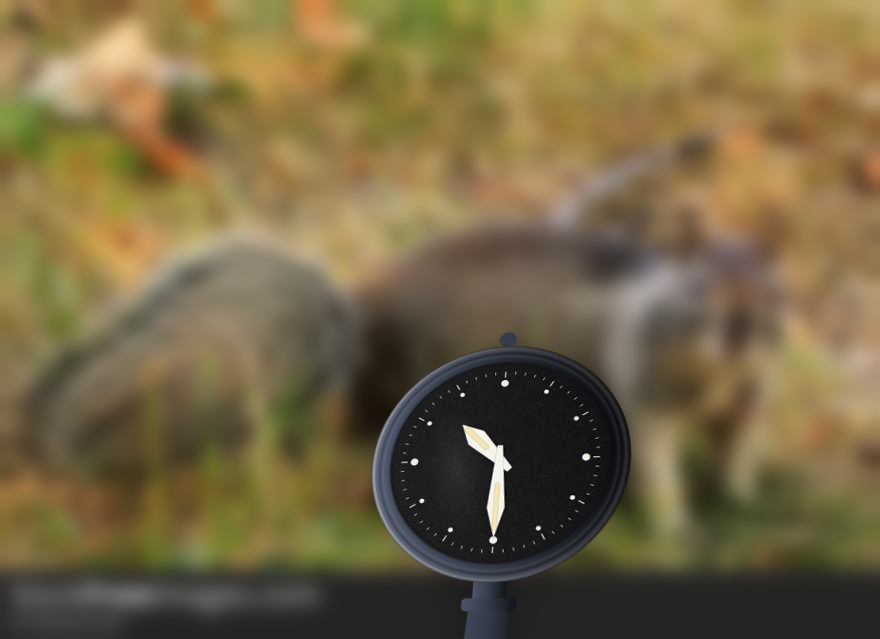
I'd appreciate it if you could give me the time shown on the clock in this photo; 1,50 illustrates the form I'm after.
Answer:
10,30
